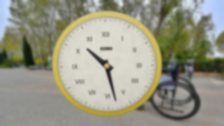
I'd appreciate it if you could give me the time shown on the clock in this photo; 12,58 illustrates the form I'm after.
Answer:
10,28
